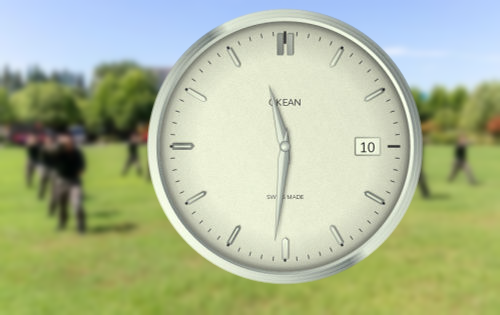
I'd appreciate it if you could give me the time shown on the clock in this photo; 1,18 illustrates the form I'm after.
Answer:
11,31
